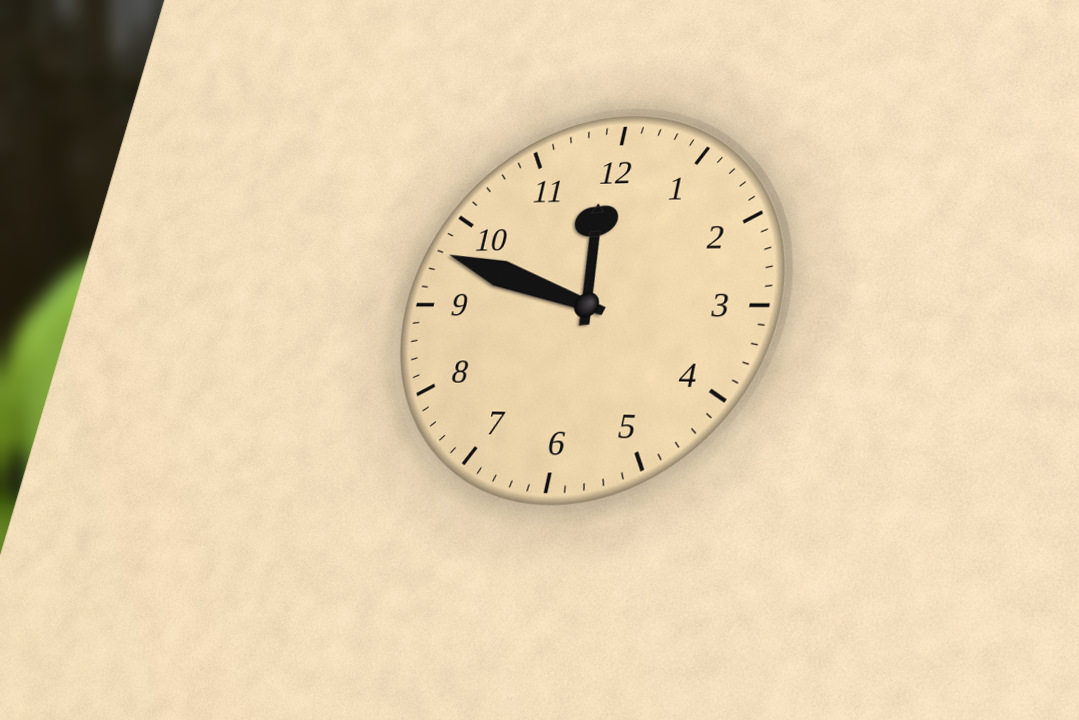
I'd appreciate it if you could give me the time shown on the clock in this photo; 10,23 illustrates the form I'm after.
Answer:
11,48
